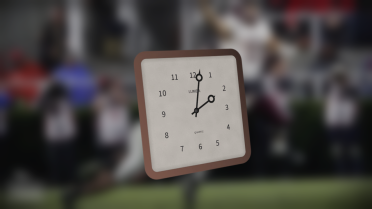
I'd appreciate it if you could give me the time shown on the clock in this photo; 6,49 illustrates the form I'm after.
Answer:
2,02
